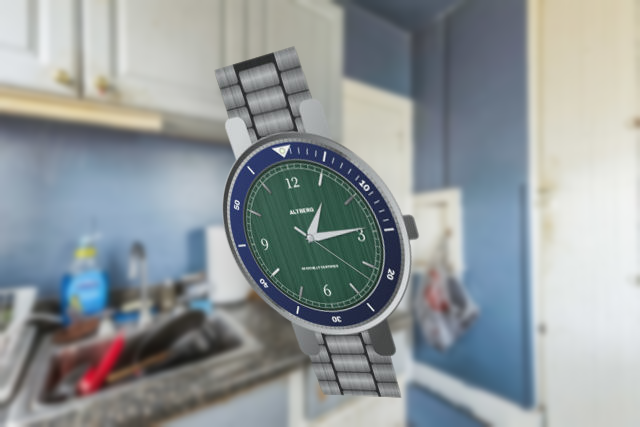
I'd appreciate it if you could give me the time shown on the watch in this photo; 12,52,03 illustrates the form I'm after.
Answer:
1,14,22
